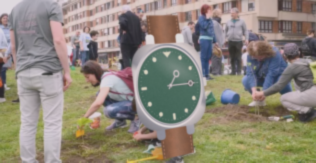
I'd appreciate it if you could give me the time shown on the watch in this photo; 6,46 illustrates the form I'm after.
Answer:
1,15
